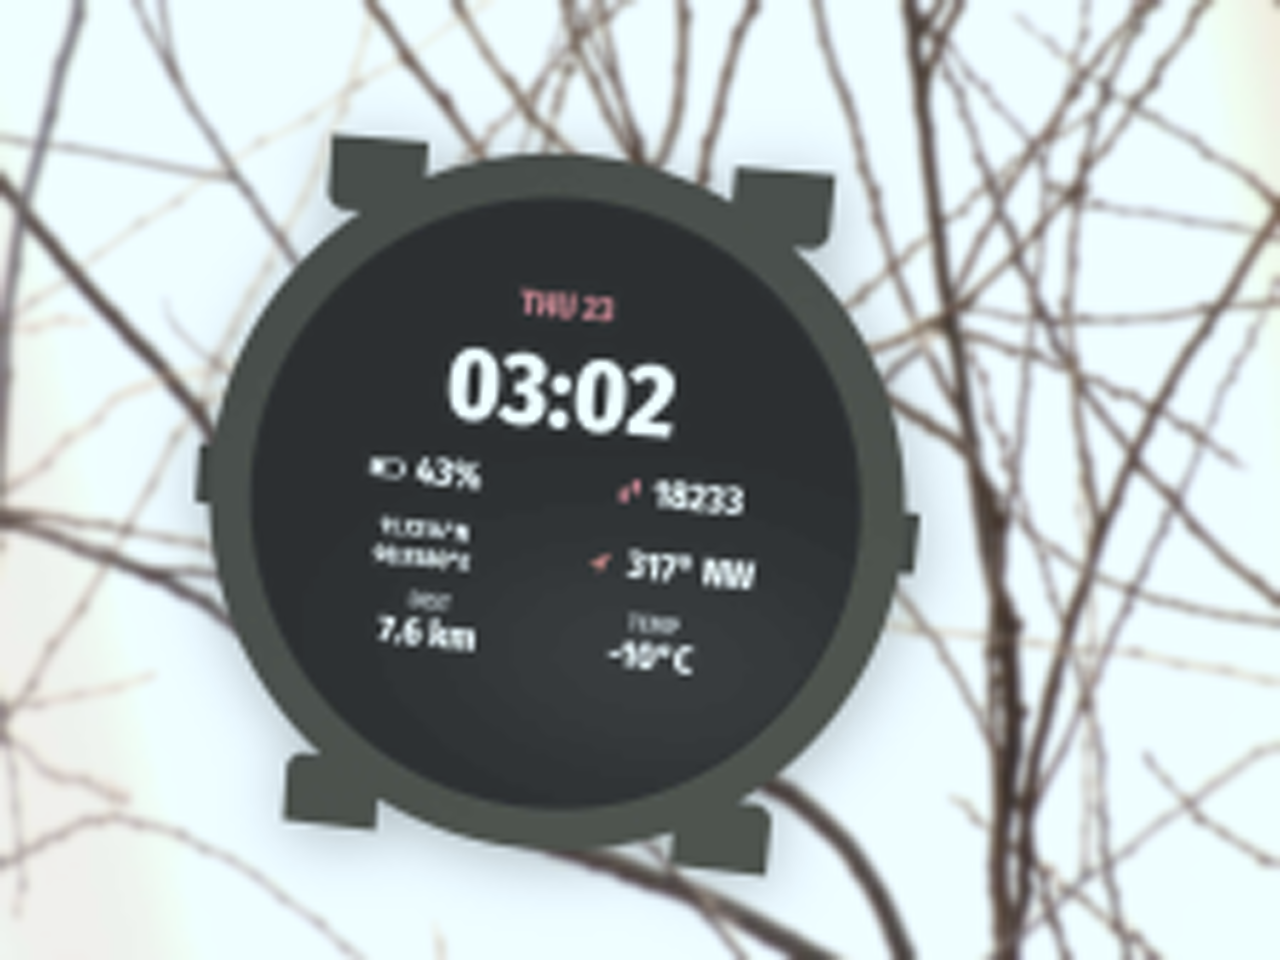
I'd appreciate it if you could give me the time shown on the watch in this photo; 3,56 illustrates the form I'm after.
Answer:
3,02
